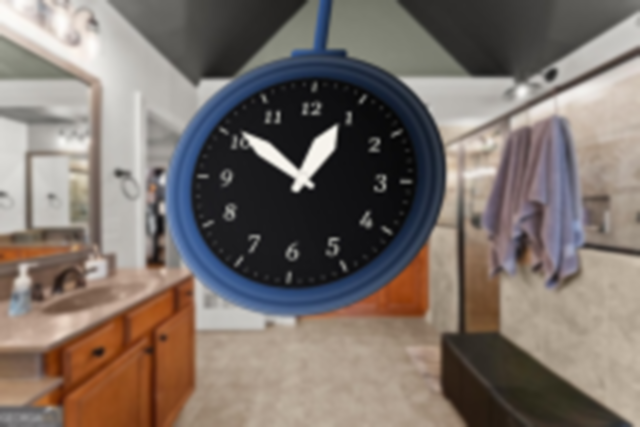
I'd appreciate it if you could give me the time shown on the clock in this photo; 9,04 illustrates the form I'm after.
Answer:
12,51
